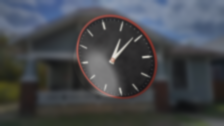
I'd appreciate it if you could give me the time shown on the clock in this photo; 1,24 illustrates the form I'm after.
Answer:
1,09
